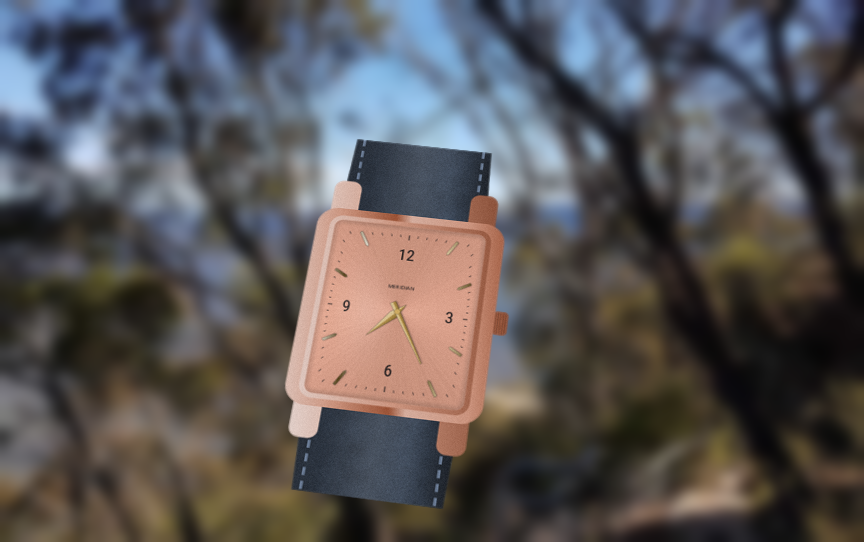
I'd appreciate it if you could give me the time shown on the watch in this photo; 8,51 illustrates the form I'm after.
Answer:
7,25
